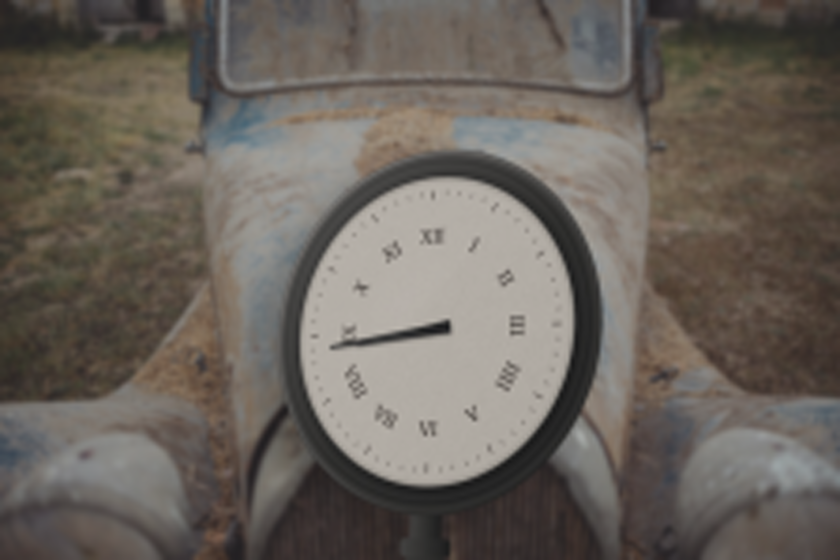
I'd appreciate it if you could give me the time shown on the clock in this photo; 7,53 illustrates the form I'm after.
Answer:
8,44
